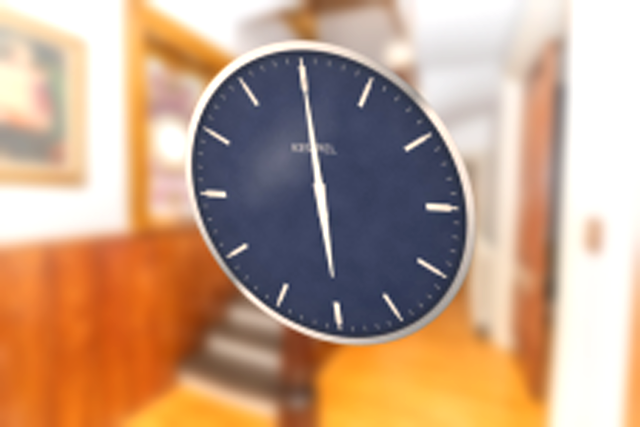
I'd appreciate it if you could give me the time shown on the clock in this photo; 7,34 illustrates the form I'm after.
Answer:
6,00
